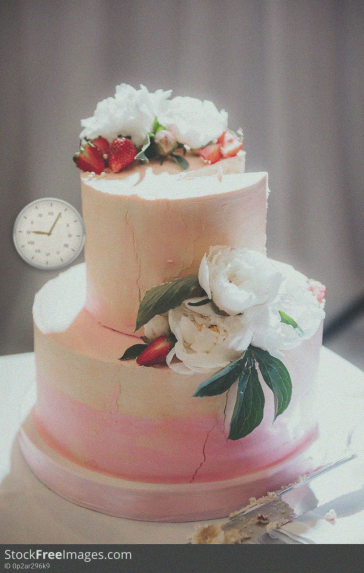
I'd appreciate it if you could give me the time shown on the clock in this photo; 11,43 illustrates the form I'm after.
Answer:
9,04
